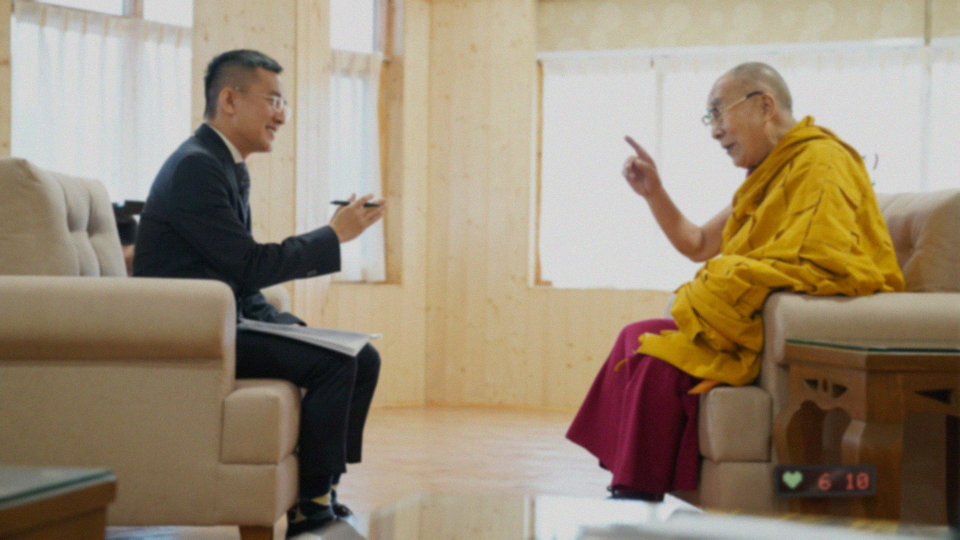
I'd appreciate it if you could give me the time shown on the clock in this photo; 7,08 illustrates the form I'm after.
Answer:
6,10
